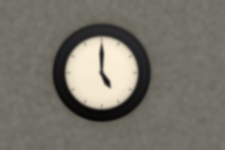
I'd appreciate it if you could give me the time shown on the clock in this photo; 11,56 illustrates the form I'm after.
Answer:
5,00
